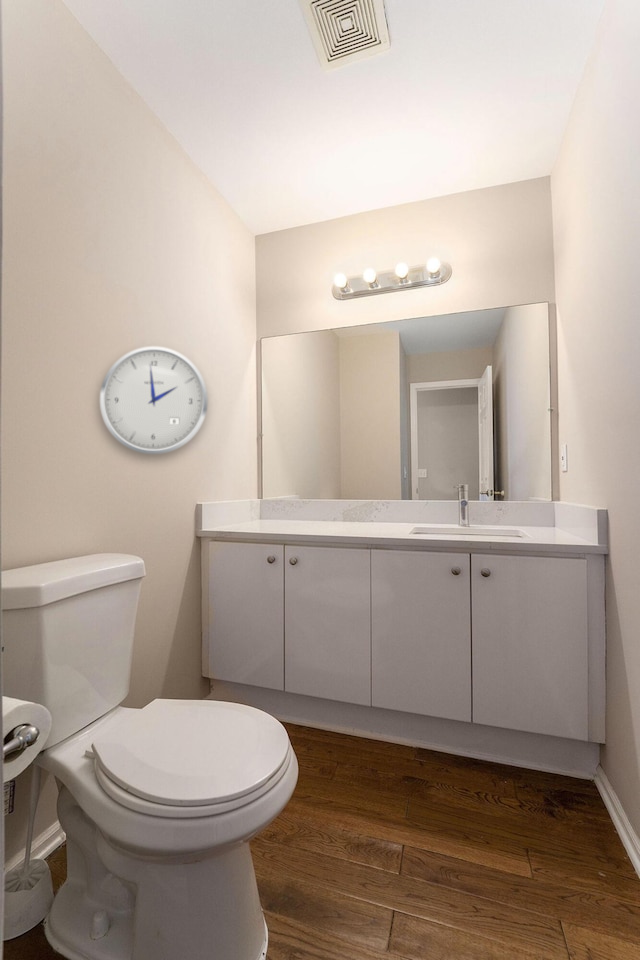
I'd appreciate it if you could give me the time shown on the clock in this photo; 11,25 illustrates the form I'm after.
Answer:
1,59
